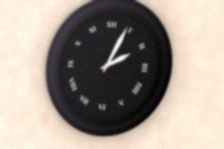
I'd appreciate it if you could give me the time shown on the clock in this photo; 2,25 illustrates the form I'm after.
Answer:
2,04
